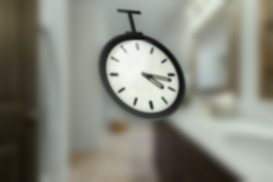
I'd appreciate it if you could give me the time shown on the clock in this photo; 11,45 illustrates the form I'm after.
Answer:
4,17
